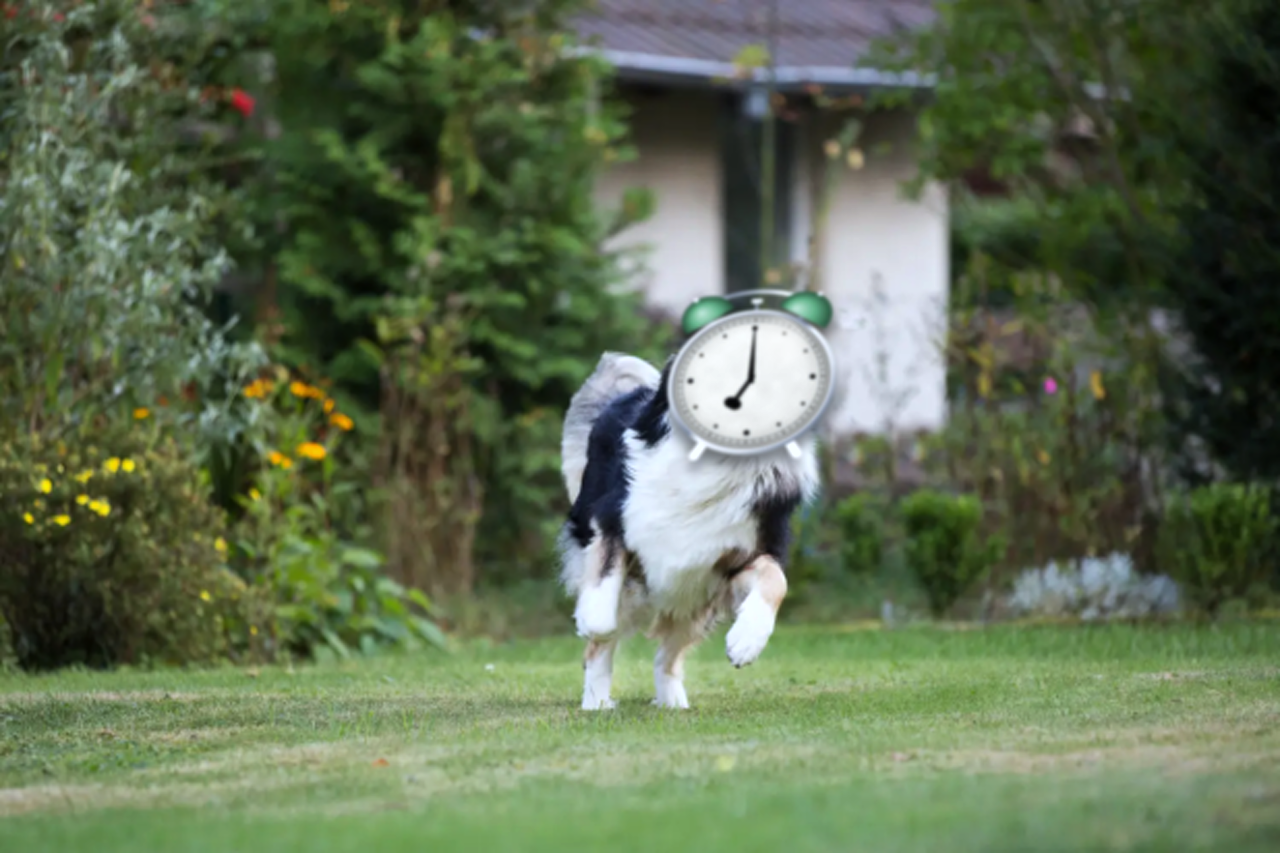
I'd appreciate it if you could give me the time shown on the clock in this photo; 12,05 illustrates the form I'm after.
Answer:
7,00
